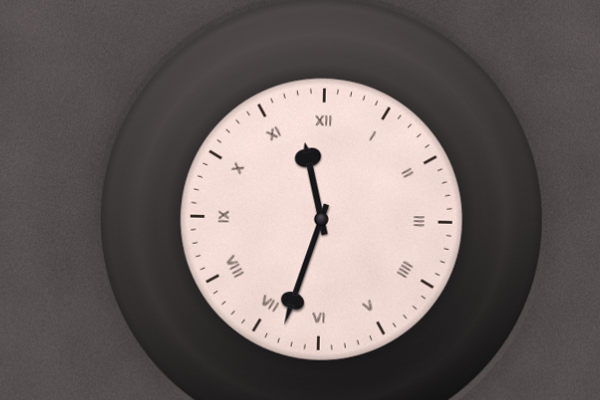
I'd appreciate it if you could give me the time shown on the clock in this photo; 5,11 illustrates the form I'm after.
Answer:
11,33
